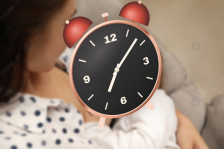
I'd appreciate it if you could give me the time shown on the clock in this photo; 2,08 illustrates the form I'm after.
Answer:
7,08
